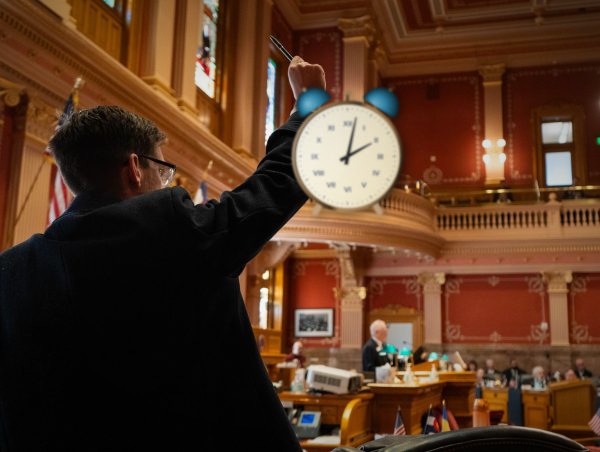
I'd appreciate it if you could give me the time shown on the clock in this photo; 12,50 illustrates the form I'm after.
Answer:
2,02
